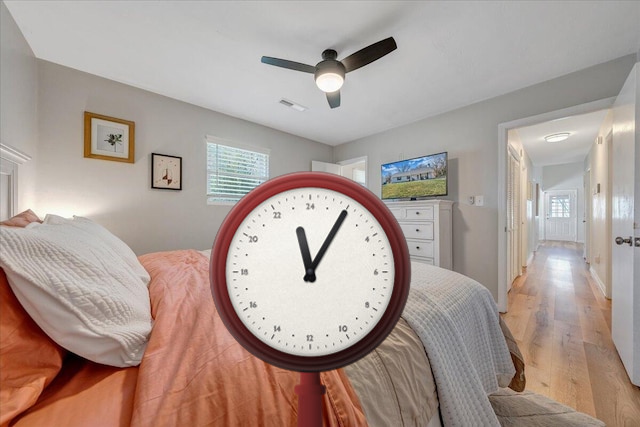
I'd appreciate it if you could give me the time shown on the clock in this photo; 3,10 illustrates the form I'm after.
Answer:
23,05
